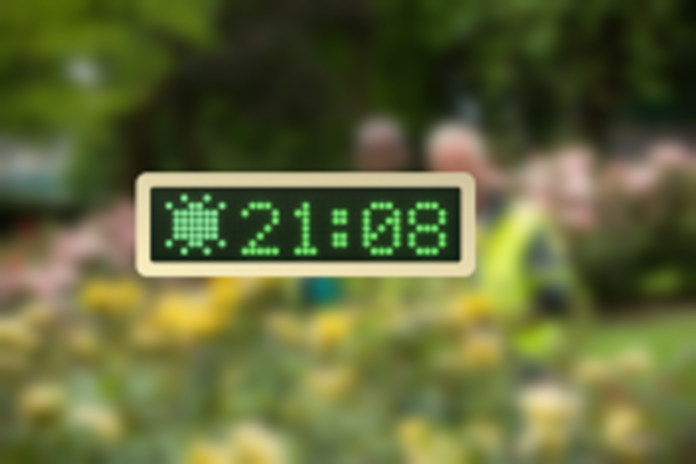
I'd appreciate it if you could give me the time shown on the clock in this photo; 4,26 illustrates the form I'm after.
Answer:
21,08
